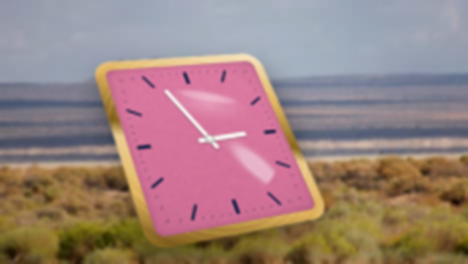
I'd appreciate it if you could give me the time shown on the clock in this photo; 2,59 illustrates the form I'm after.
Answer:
2,56
